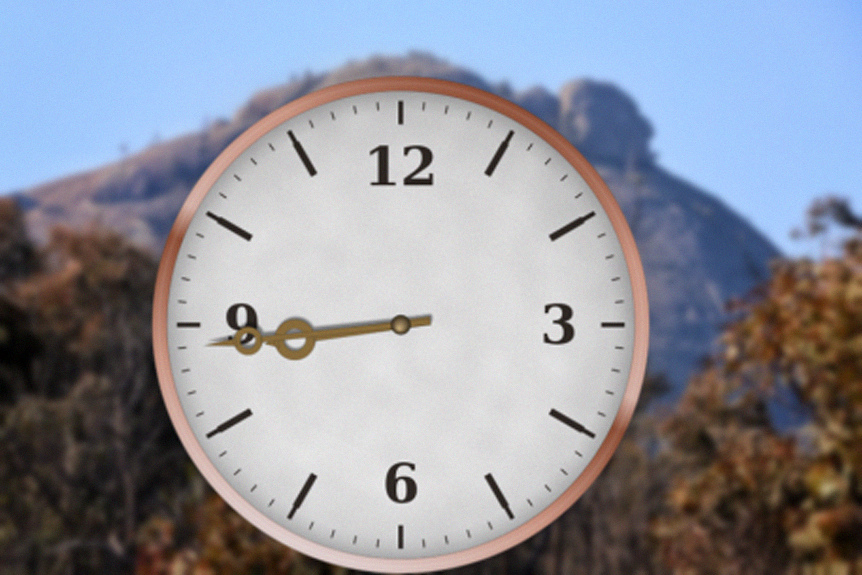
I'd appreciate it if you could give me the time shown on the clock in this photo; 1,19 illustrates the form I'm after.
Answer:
8,44
